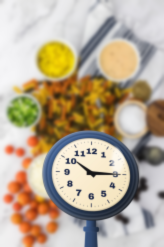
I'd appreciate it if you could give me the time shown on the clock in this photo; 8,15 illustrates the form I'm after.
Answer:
10,15
